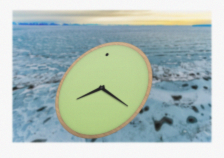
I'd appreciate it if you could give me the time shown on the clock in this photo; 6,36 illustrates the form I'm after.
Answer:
8,21
